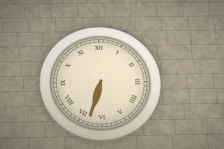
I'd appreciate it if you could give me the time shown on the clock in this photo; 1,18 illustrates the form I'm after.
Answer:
6,33
